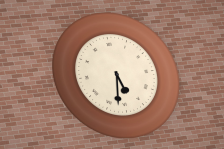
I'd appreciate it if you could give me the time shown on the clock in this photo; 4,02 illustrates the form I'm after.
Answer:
5,32
